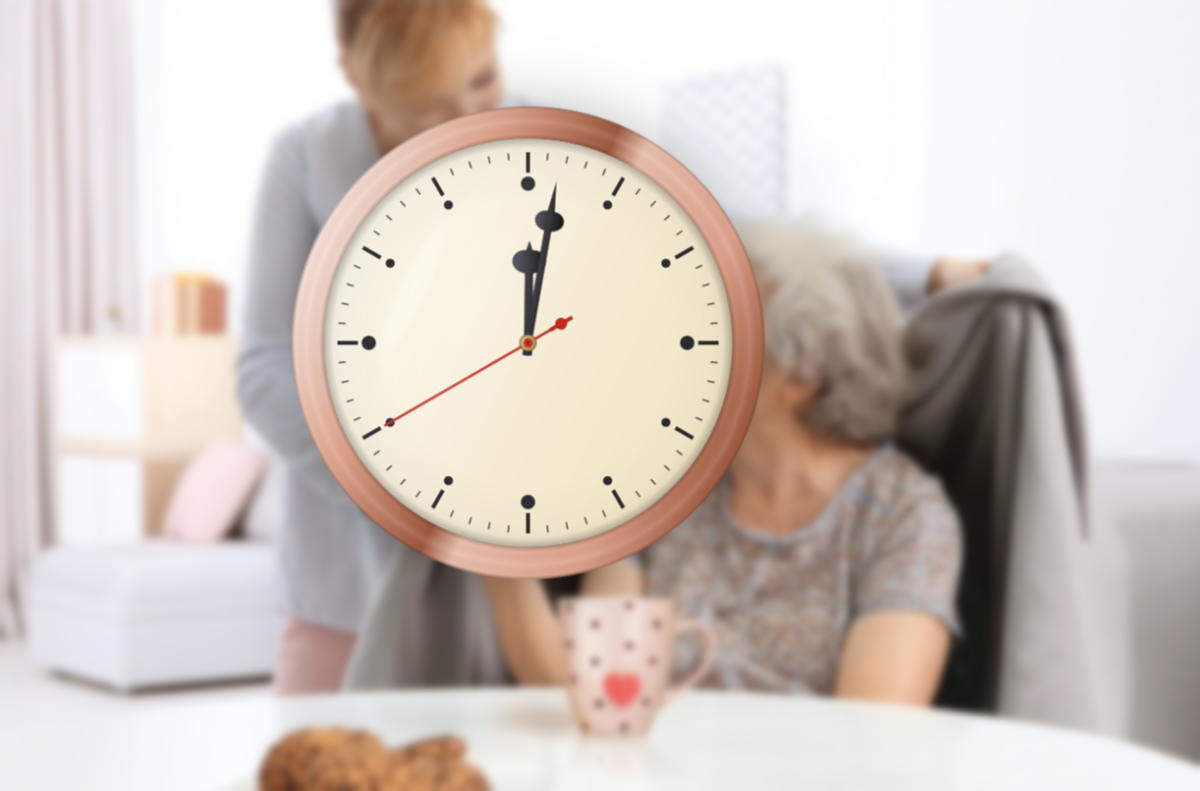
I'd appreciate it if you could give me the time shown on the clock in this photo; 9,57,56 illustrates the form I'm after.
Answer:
12,01,40
